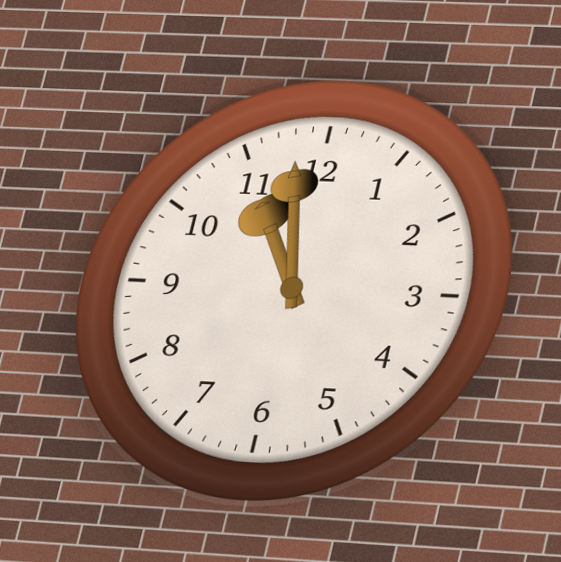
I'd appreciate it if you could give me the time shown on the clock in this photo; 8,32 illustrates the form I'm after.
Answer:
10,58
